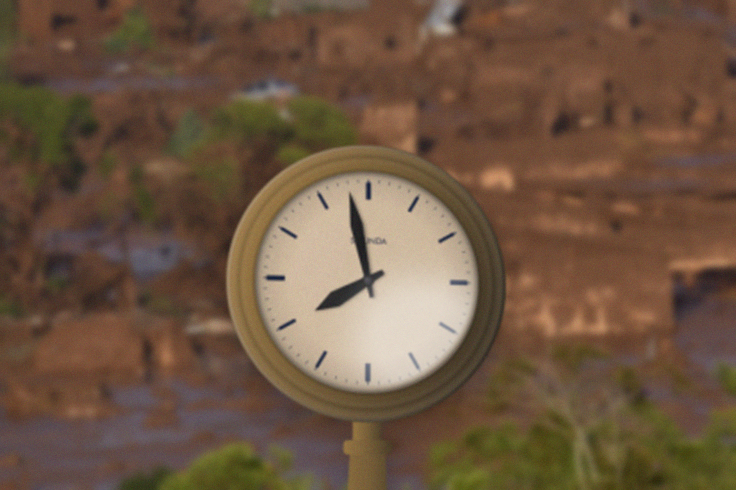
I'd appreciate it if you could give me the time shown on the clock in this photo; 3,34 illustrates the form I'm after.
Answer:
7,58
